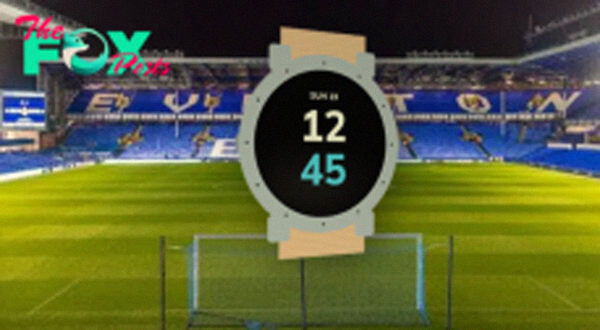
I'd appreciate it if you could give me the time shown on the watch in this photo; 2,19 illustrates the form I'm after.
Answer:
12,45
